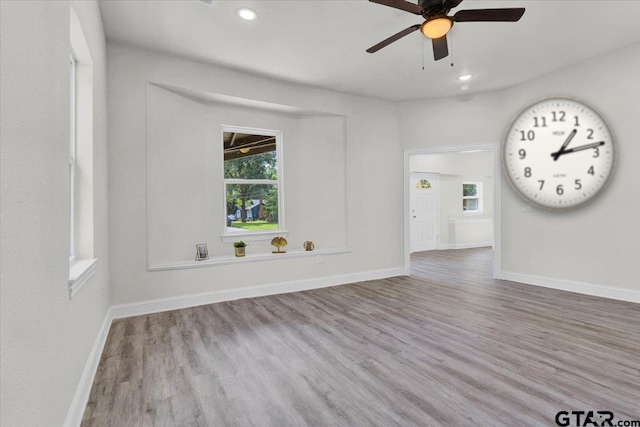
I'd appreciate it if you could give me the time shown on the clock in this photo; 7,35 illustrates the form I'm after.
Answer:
1,13
